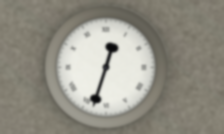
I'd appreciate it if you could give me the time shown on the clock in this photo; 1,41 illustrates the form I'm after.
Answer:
12,33
